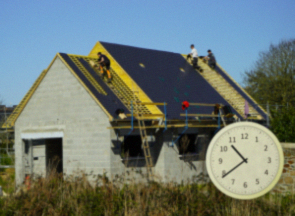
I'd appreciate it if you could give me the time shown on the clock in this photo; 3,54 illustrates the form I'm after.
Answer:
10,39
